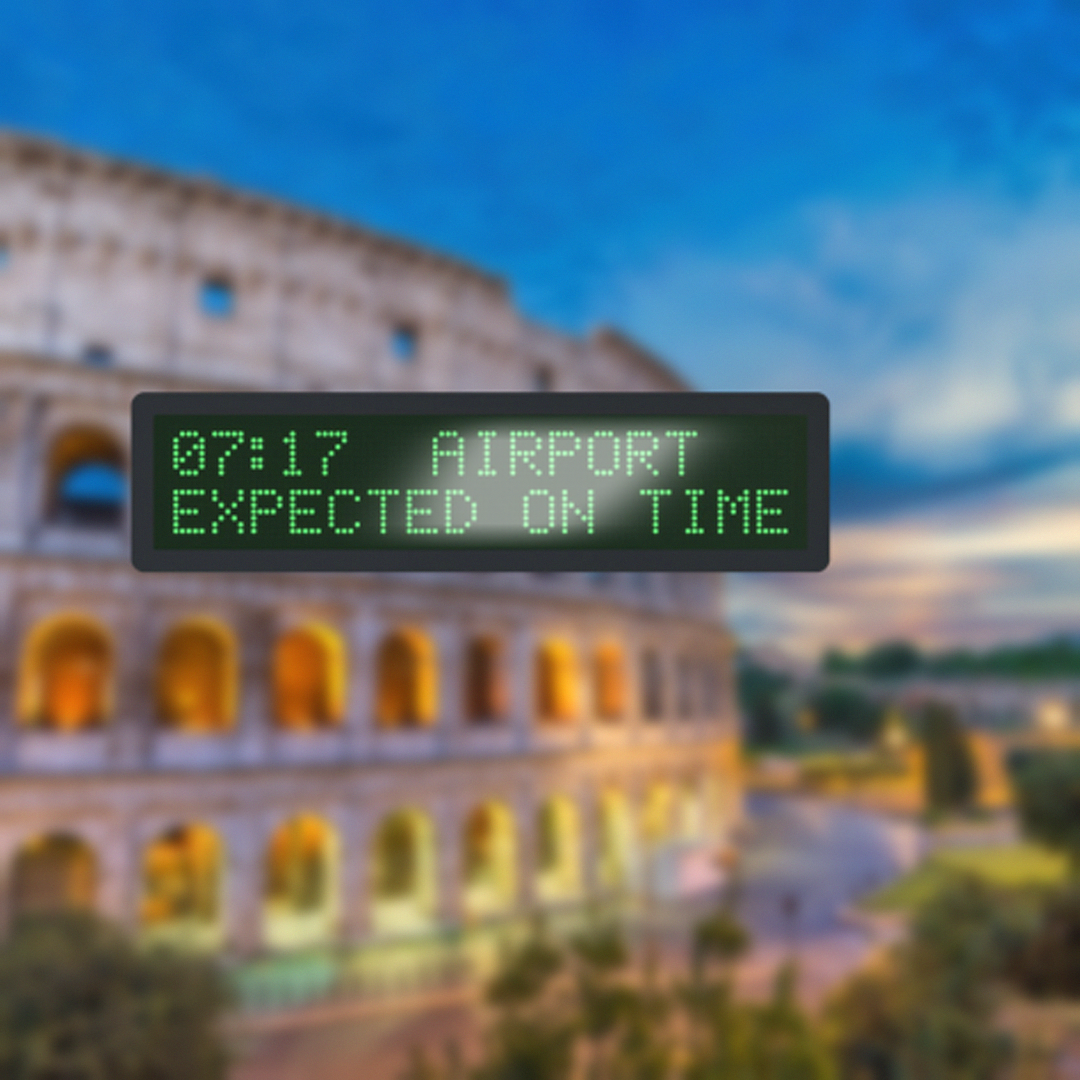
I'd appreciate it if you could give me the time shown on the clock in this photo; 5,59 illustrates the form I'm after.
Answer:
7,17
